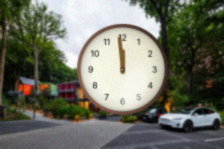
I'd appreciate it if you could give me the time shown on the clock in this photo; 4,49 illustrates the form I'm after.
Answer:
11,59
